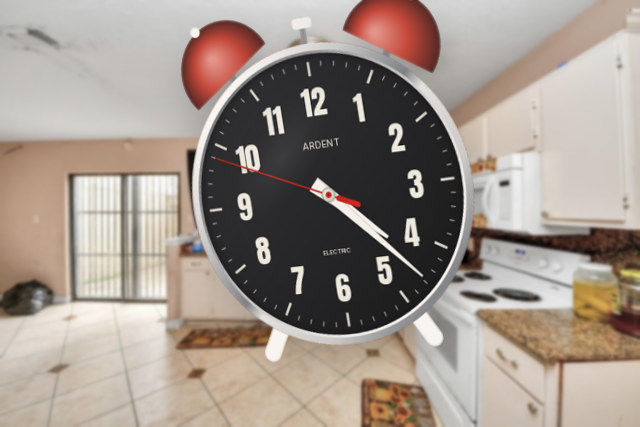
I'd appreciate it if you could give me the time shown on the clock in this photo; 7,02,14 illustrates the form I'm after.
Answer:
4,22,49
